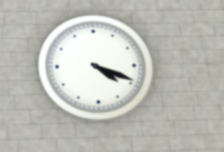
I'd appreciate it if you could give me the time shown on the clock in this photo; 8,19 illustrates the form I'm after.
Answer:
4,19
